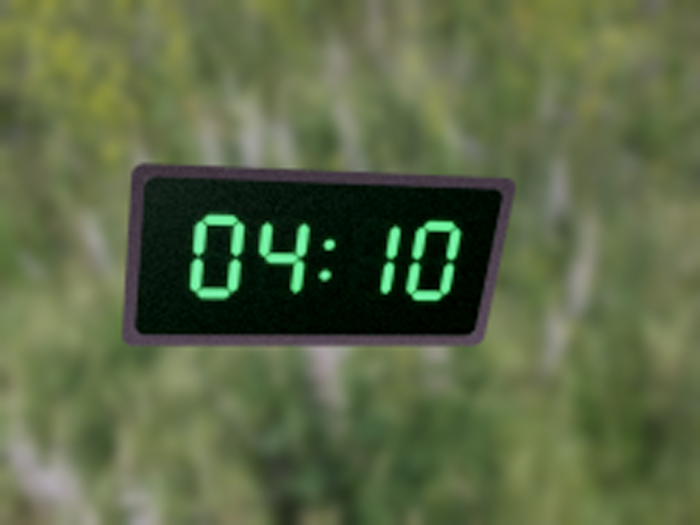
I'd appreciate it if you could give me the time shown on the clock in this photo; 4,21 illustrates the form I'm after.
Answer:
4,10
